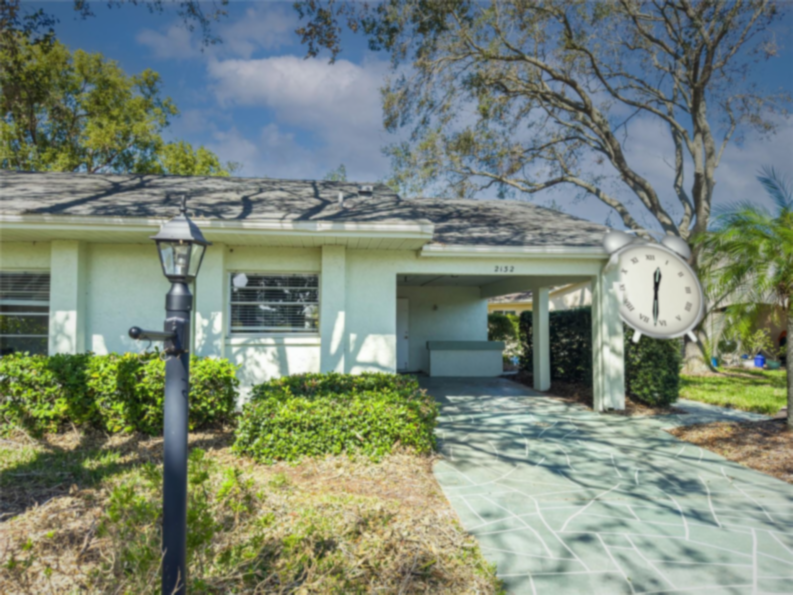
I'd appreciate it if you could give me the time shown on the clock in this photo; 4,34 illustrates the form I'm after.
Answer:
12,32
